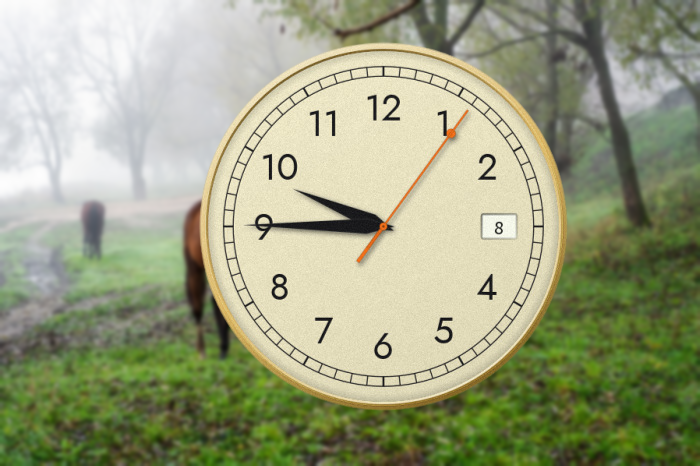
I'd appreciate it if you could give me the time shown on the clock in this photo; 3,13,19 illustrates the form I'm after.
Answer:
9,45,06
